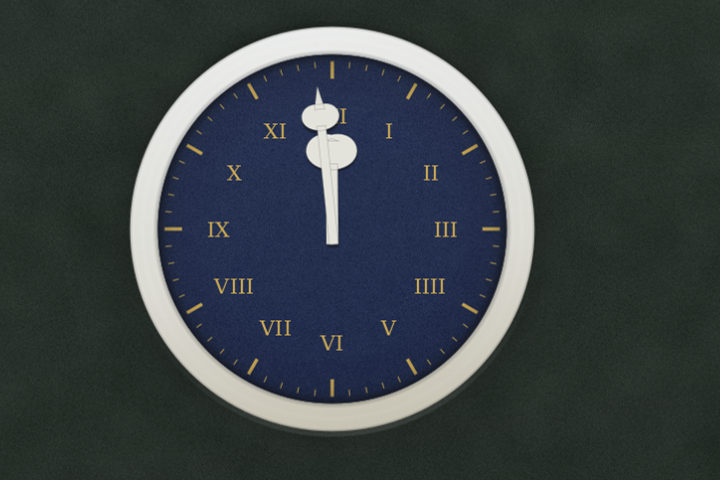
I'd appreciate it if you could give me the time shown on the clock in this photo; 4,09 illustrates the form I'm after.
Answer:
11,59
